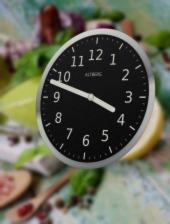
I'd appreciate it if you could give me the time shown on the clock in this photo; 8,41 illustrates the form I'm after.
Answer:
3,48
